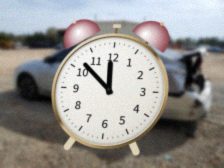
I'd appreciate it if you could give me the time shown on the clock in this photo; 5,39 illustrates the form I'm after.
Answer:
11,52
